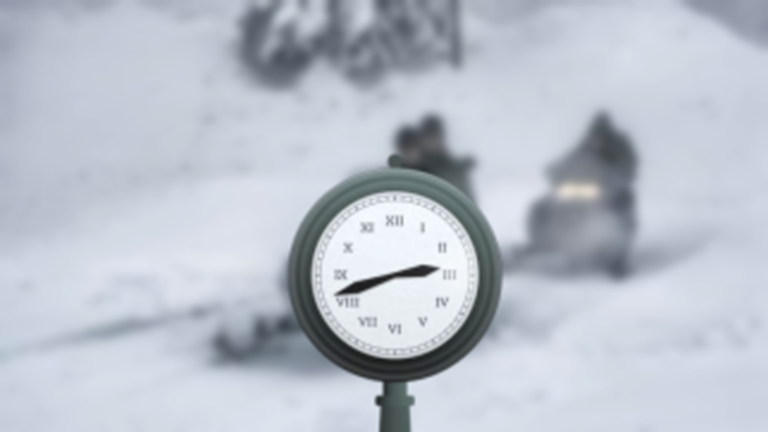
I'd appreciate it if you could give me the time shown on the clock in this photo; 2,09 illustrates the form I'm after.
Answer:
2,42
